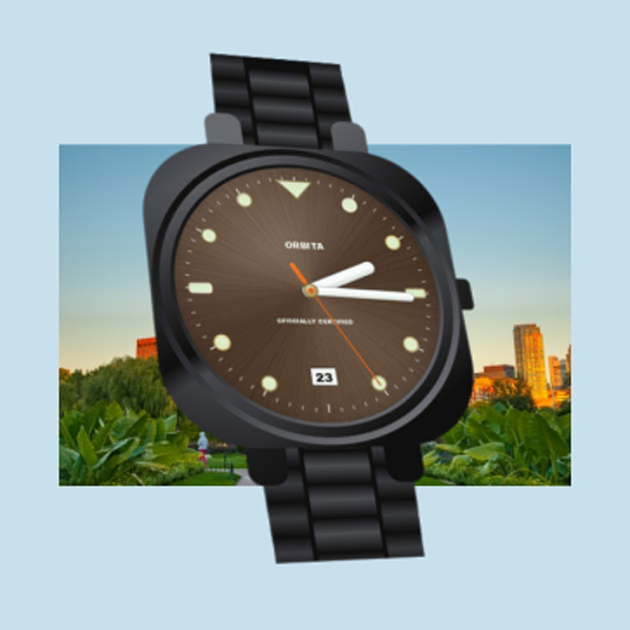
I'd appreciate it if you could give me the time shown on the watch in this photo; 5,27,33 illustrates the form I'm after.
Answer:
2,15,25
